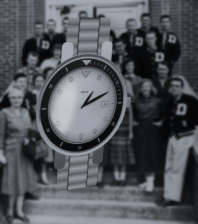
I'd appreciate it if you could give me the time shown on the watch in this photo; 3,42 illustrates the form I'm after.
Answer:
1,11
